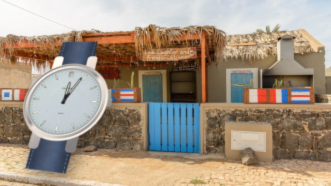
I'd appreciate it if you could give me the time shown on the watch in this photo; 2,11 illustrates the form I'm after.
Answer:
12,04
